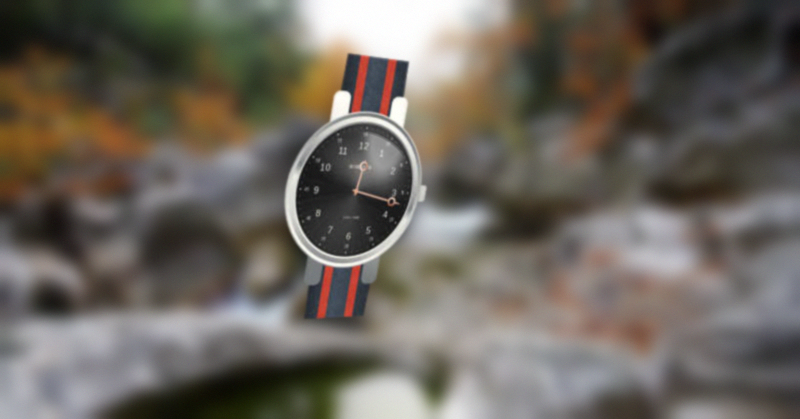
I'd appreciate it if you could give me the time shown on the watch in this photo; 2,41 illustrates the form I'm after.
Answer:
12,17
